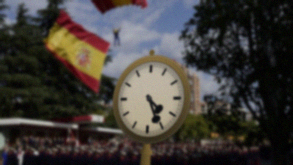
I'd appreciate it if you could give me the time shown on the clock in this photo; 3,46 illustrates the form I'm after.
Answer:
4,26
